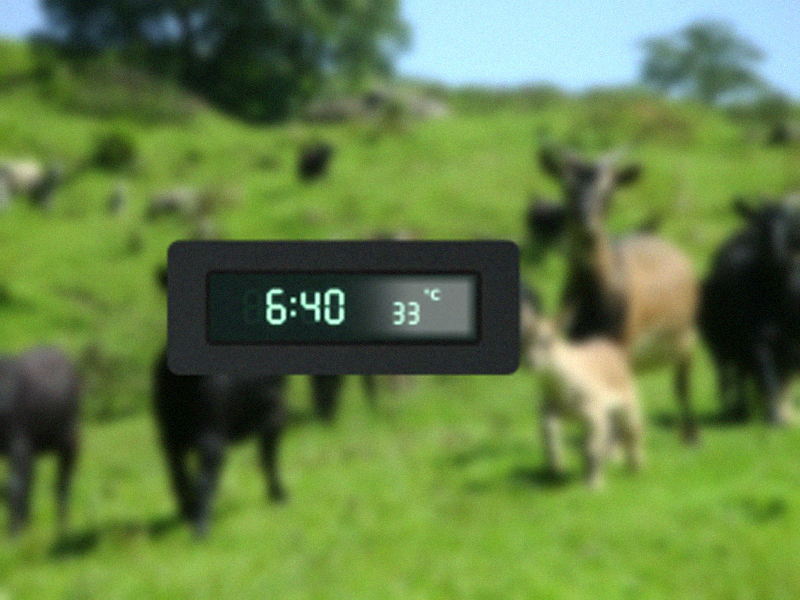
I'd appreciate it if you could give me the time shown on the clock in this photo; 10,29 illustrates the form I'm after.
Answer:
6,40
